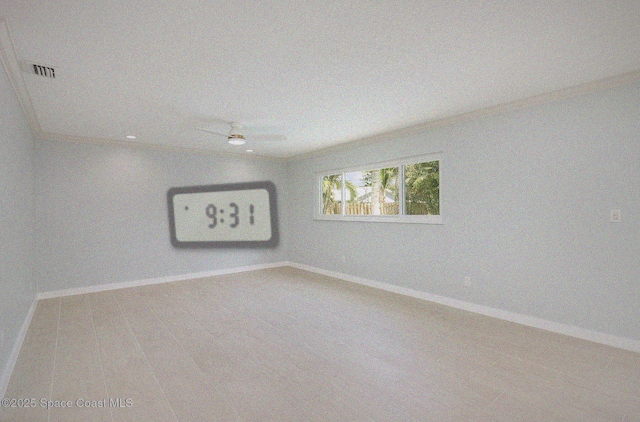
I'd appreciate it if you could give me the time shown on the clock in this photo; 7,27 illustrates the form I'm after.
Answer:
9,31
